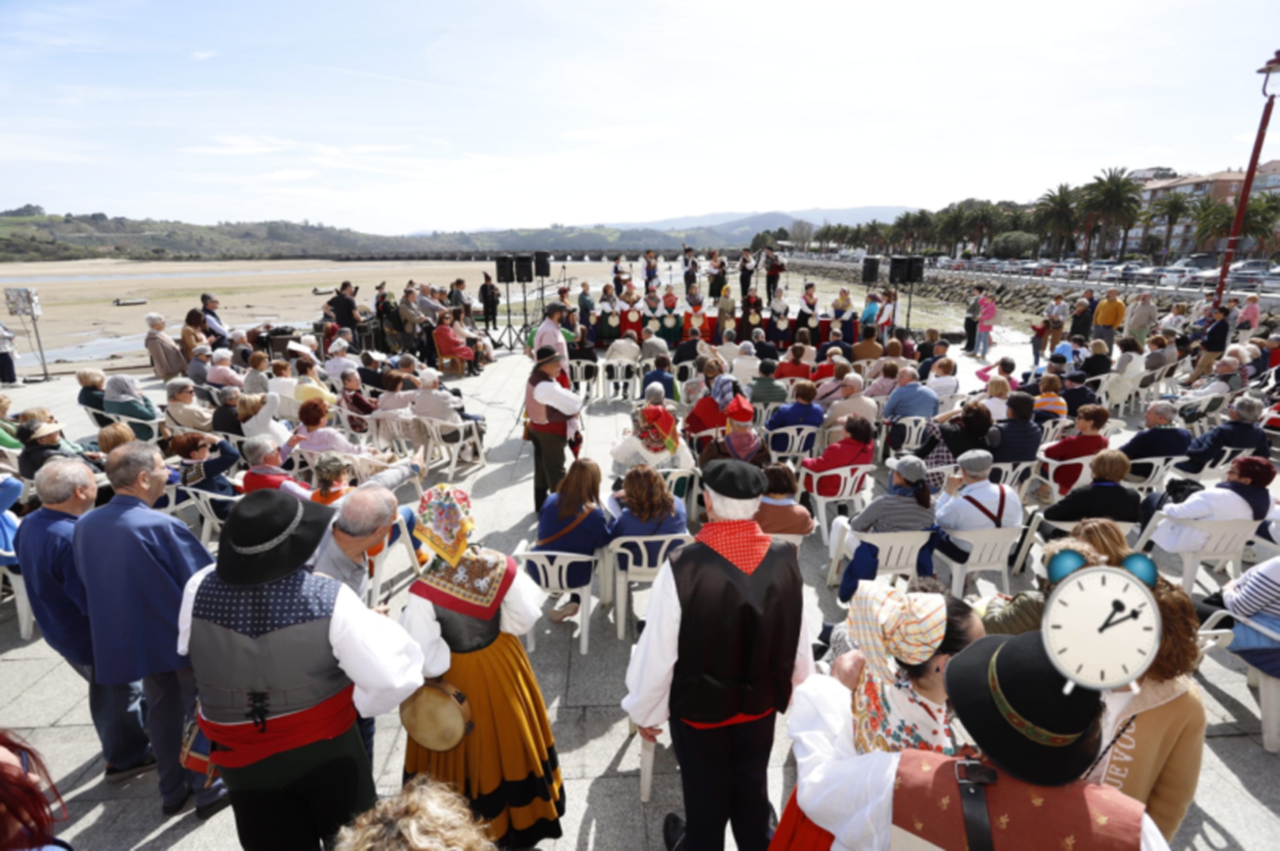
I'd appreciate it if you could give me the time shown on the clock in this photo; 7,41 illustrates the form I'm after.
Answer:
1,11
